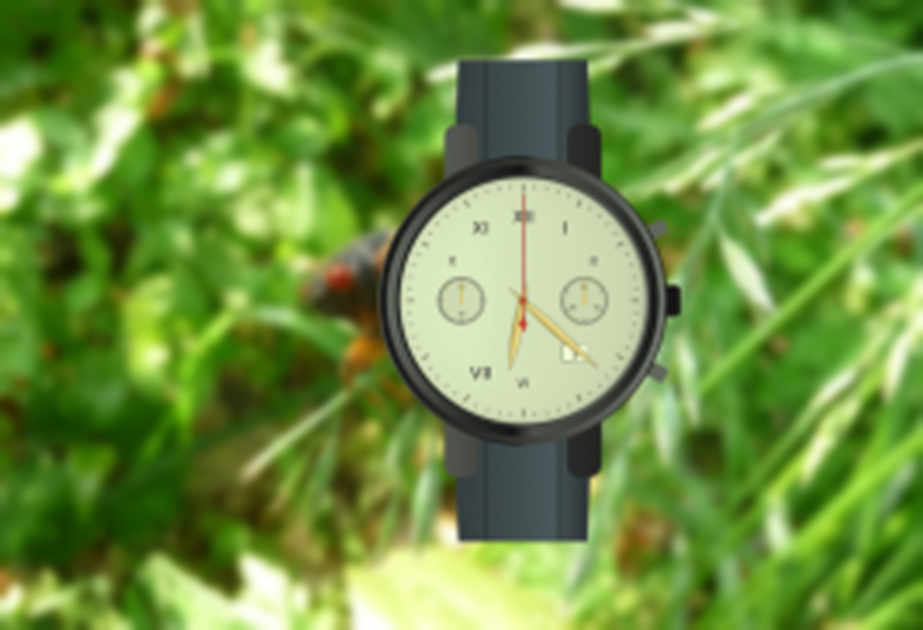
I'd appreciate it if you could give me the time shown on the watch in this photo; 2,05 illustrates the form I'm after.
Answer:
6,22
